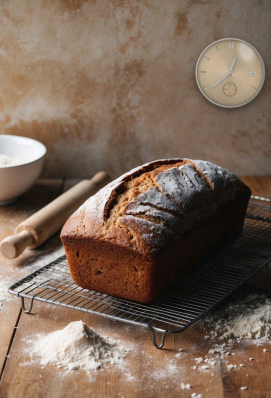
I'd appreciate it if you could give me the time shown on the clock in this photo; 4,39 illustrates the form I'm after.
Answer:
12,38
